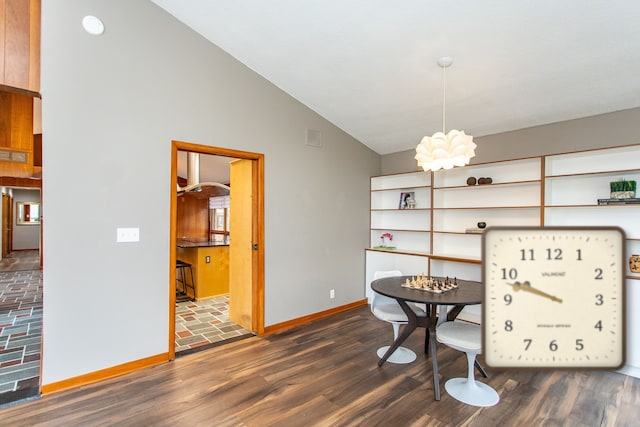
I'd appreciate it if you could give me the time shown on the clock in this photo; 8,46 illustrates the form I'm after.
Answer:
9,48
